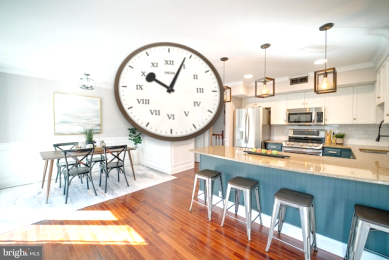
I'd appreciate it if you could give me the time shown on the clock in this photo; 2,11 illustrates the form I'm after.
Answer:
10,04
